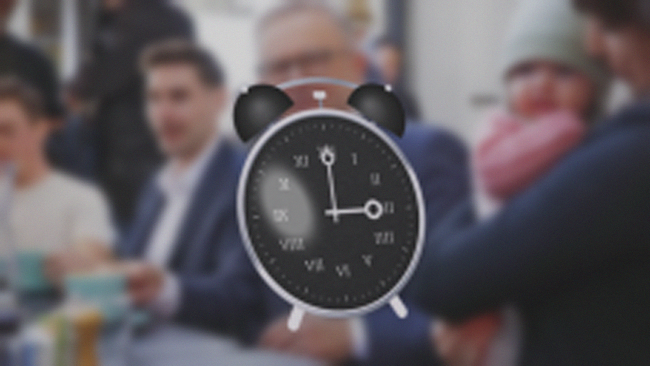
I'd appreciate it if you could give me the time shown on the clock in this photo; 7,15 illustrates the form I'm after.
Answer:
3,00
